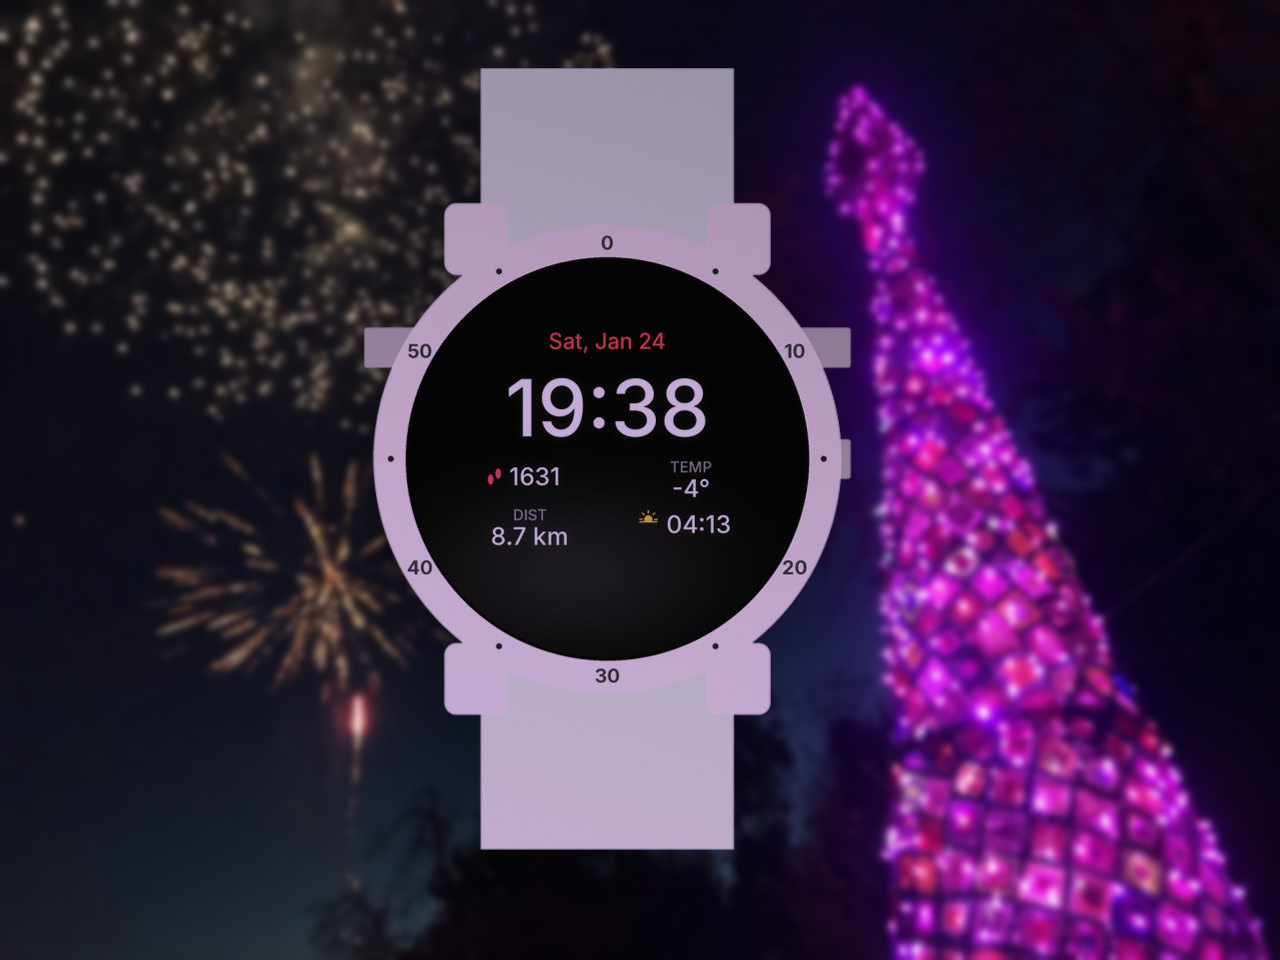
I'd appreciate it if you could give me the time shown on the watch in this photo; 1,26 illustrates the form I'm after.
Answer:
19,38
